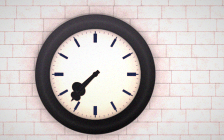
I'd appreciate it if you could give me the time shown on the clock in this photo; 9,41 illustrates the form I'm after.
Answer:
7,37
